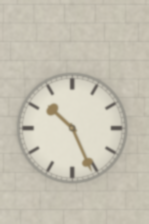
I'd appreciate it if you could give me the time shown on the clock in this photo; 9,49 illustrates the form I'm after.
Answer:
10,26
